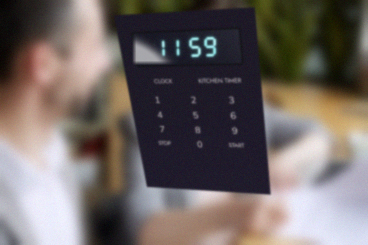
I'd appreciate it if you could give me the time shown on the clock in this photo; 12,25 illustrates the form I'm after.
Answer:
11,59
